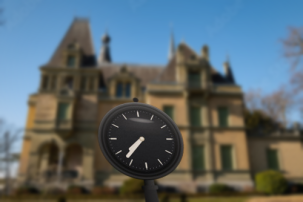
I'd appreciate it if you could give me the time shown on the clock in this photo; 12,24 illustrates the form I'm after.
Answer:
7,37
